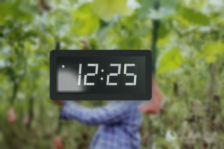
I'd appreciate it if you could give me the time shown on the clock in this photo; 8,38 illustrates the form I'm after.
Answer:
12,25
